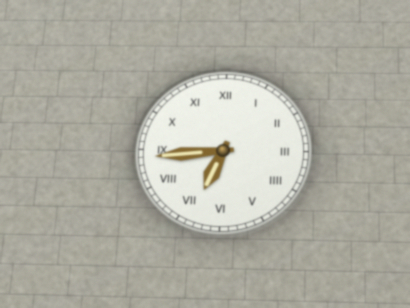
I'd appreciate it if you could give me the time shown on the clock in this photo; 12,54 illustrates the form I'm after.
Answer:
6,44
